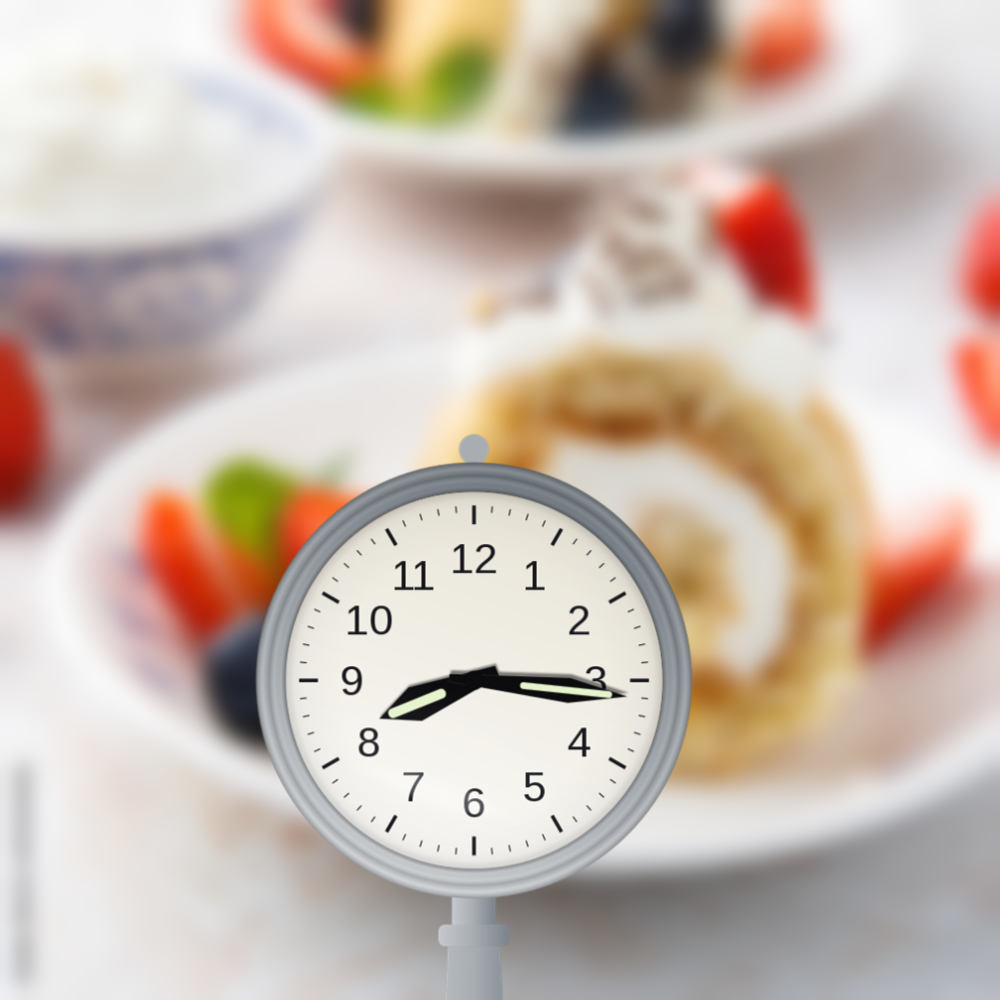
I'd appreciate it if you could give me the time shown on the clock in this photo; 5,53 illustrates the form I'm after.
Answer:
8,16
